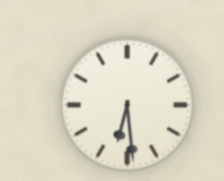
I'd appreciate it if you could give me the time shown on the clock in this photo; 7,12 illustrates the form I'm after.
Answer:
6,29
